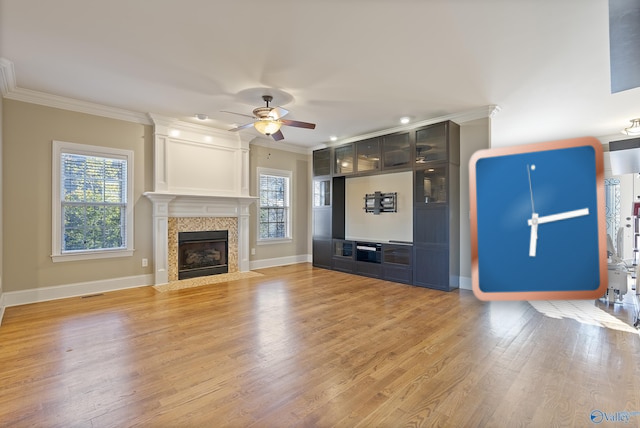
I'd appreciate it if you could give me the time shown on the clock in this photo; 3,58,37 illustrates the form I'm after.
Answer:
6,13,59
